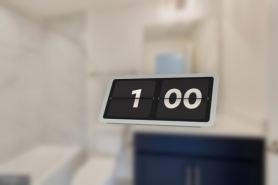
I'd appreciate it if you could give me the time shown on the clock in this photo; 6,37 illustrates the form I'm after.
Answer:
1,00
